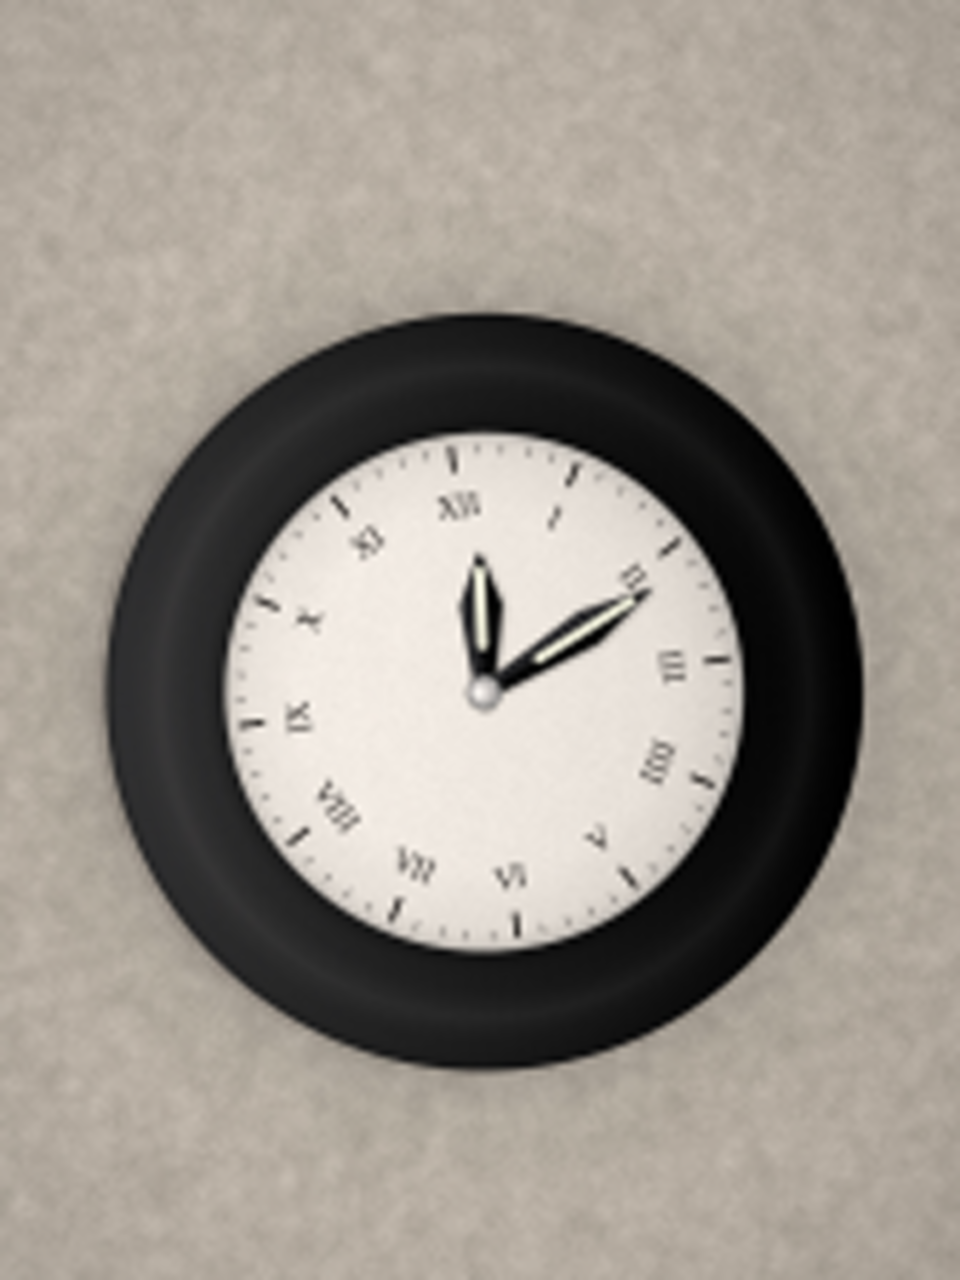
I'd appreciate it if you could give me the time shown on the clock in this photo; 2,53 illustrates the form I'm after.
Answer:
12,11
